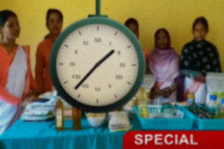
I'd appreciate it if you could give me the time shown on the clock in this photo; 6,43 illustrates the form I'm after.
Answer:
1,37
